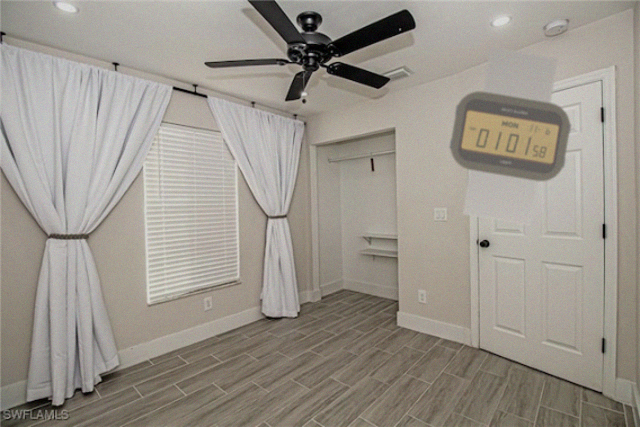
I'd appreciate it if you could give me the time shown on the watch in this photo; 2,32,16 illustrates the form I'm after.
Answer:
1,01,58
